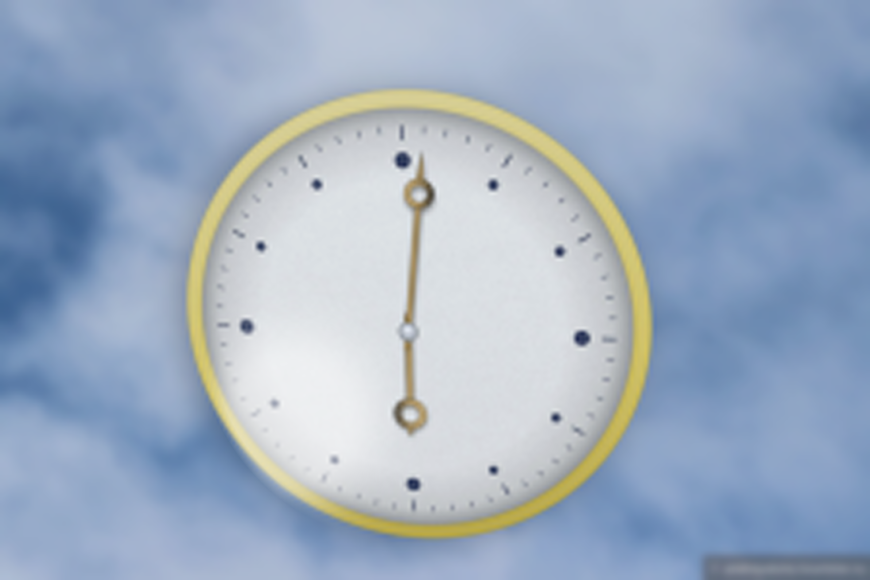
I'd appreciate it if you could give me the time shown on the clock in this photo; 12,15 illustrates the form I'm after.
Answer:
6,01
